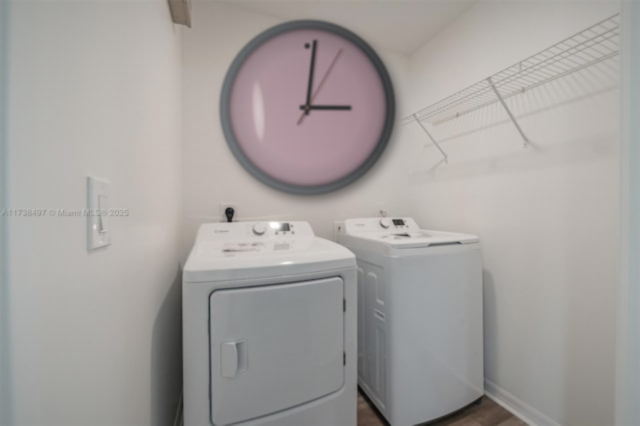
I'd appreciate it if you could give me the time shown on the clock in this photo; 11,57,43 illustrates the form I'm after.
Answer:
3,01,05
